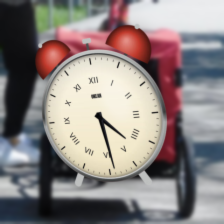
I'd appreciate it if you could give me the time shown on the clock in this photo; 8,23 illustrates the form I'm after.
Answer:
4,29
